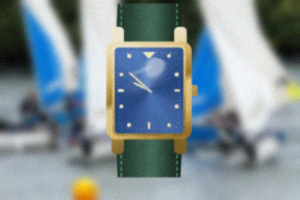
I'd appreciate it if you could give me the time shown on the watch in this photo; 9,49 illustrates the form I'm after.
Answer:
9,52
